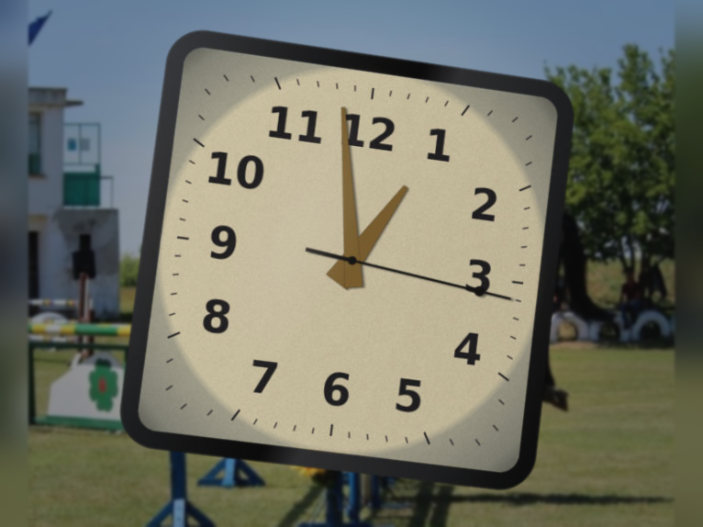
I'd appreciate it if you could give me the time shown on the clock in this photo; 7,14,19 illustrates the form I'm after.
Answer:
12,58,16
